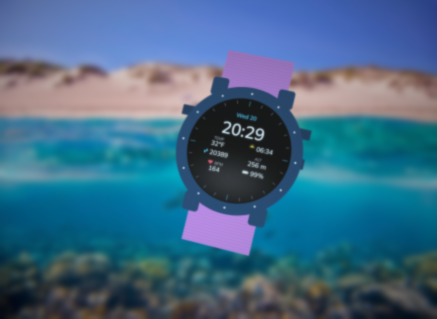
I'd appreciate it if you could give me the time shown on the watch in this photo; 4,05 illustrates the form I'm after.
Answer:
20,29
